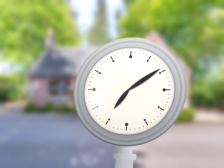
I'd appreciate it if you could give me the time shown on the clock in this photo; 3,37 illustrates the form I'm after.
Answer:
7,09
